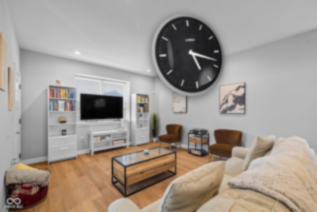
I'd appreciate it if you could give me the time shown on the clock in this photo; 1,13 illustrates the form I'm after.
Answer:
5,18
